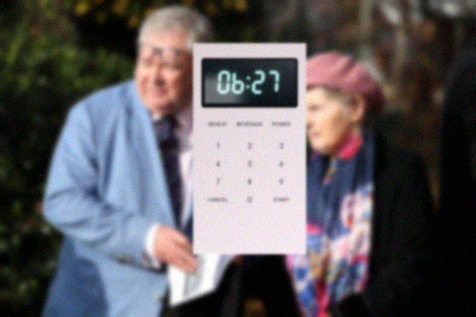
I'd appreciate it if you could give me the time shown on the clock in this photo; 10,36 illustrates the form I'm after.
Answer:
6,27
